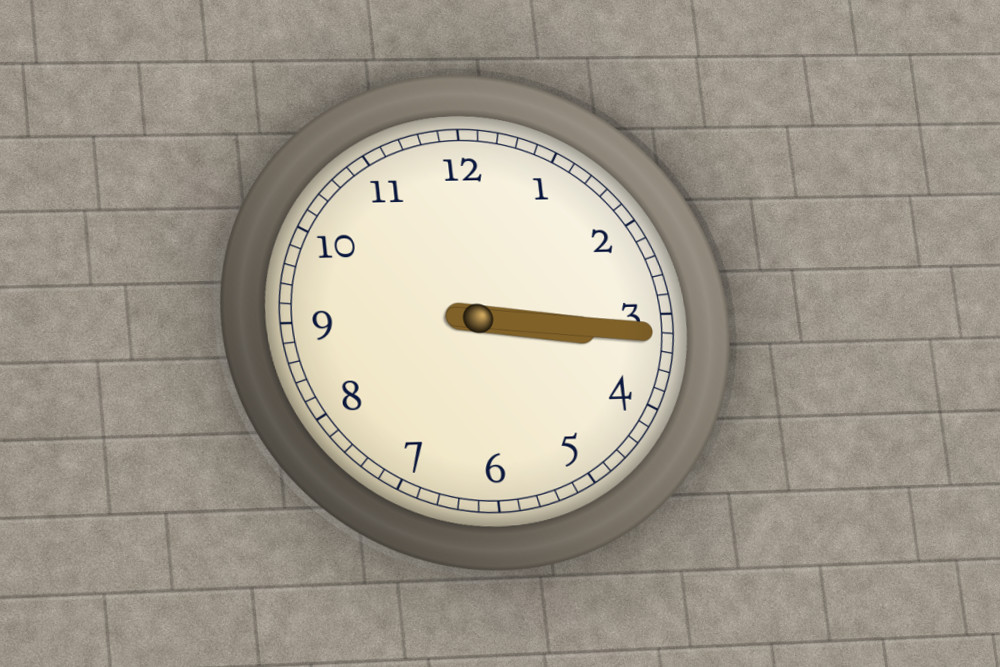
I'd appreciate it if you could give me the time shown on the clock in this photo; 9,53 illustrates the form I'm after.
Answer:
3,16
